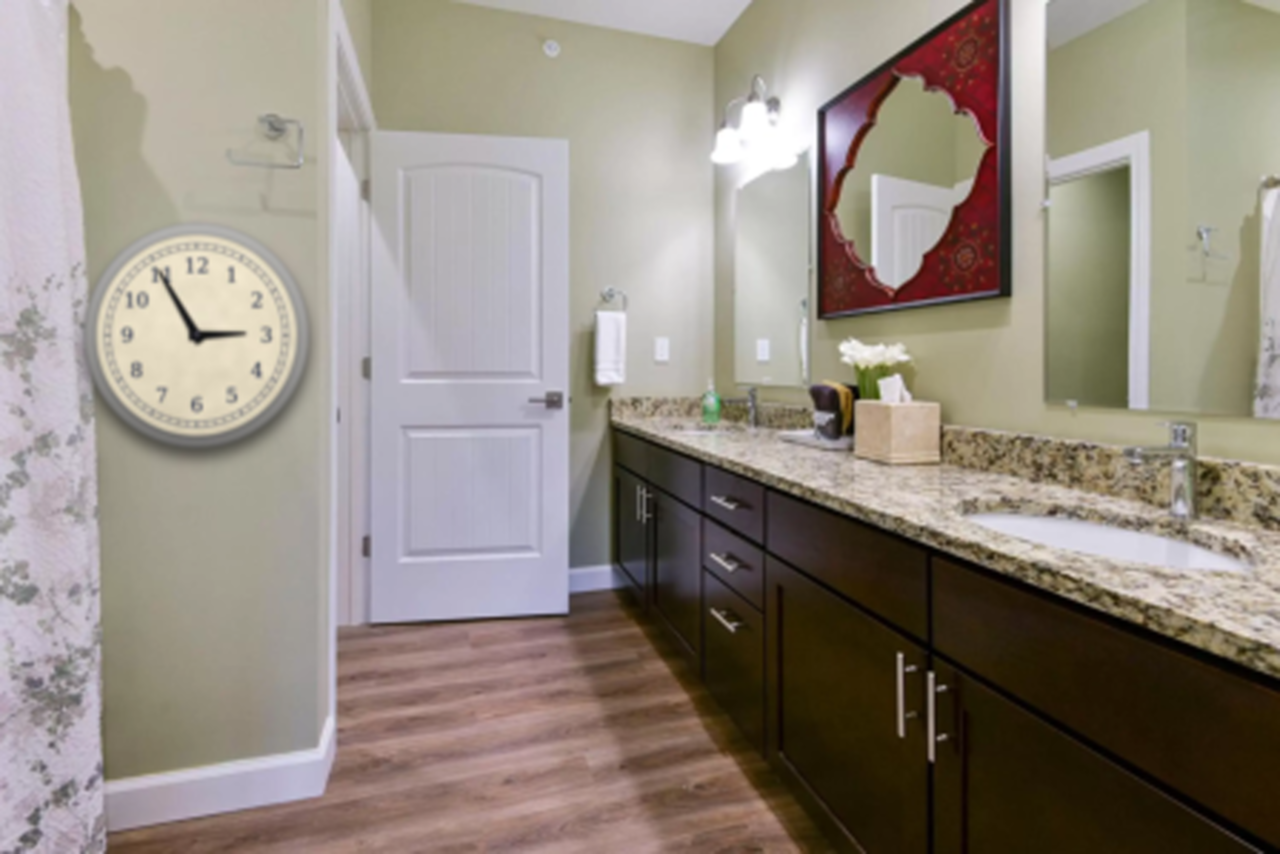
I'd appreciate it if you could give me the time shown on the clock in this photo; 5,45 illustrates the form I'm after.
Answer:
2,55
